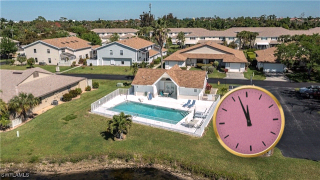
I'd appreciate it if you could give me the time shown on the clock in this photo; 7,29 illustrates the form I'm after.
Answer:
11,57
